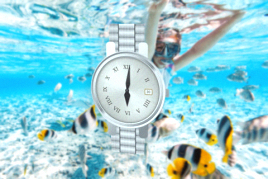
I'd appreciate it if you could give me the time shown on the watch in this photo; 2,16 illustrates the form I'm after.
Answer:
6,01
